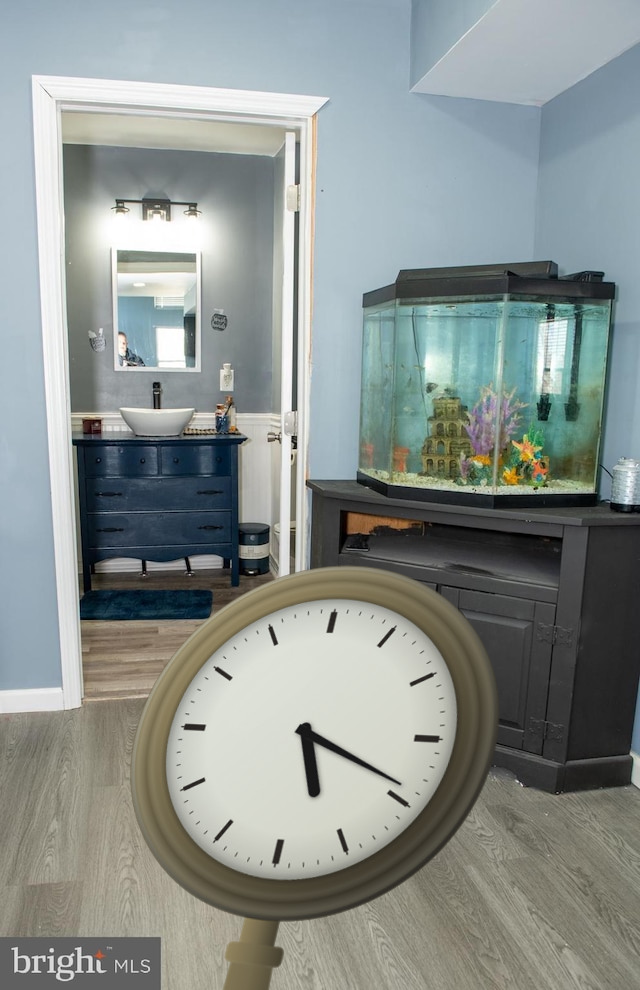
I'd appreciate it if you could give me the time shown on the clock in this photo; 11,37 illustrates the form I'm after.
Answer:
5,19
